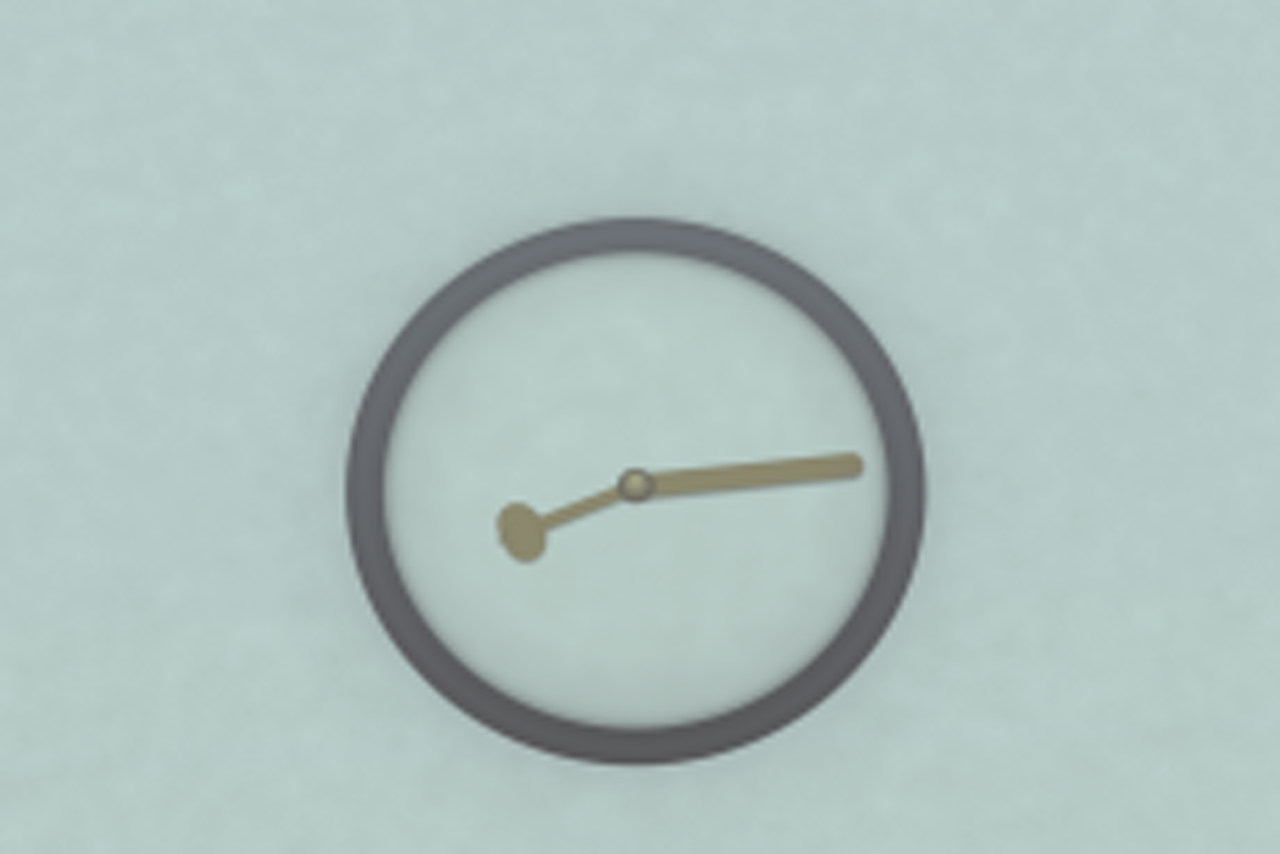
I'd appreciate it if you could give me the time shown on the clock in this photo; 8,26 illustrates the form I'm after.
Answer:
8,14
